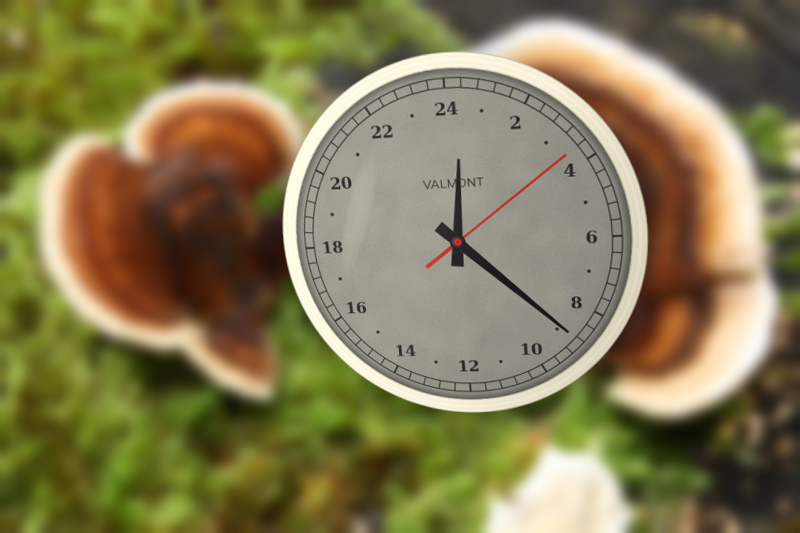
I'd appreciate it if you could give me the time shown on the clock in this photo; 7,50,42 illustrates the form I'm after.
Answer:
0,22,09
